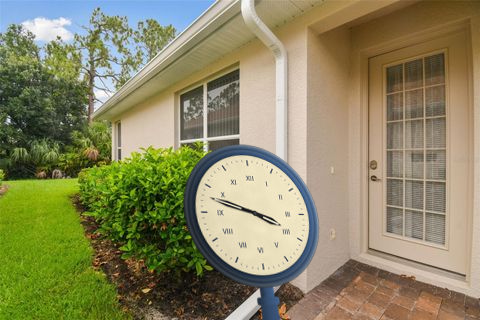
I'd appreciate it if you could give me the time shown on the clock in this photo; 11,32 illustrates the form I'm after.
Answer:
3,48
